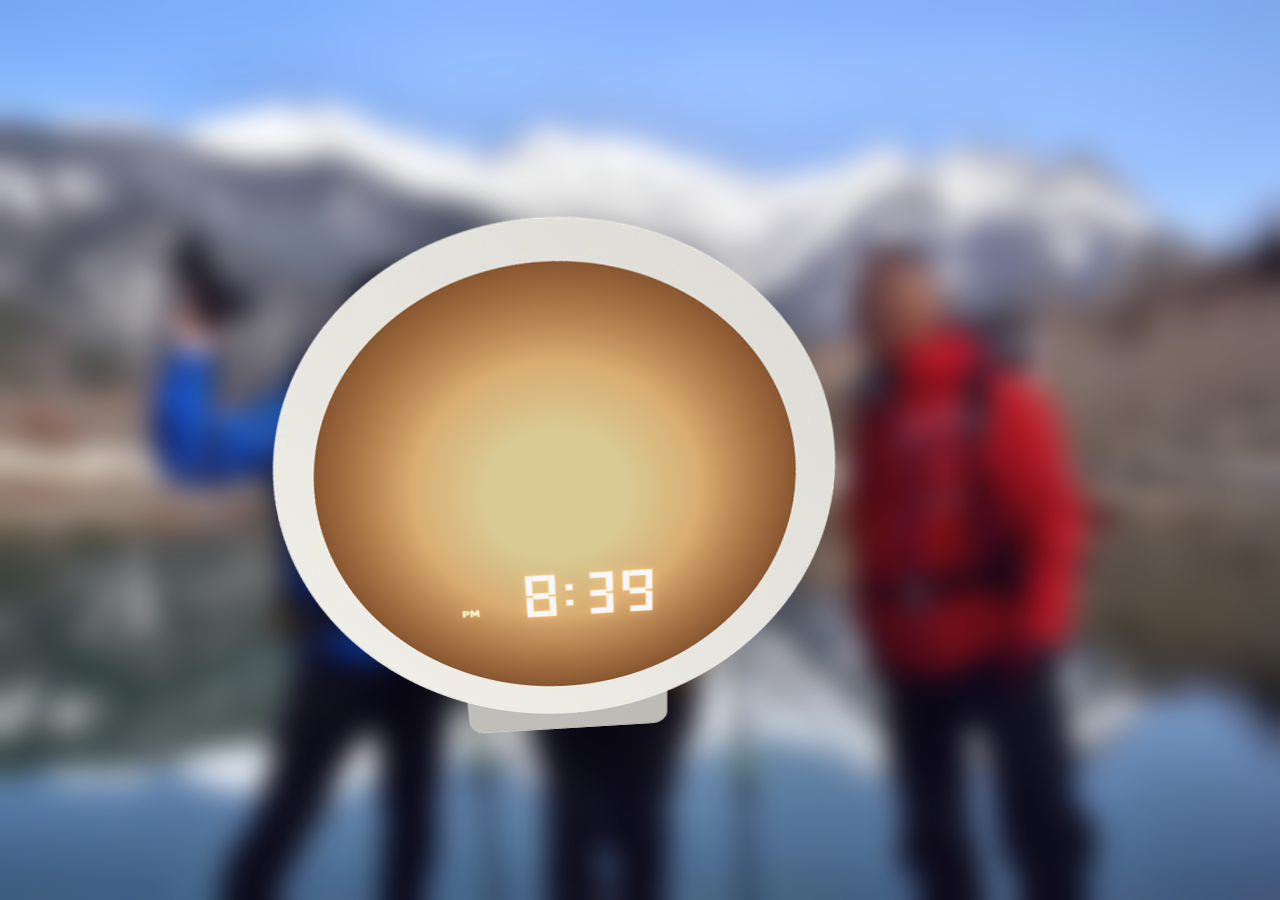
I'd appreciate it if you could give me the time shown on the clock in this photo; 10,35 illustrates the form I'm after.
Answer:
8,39
